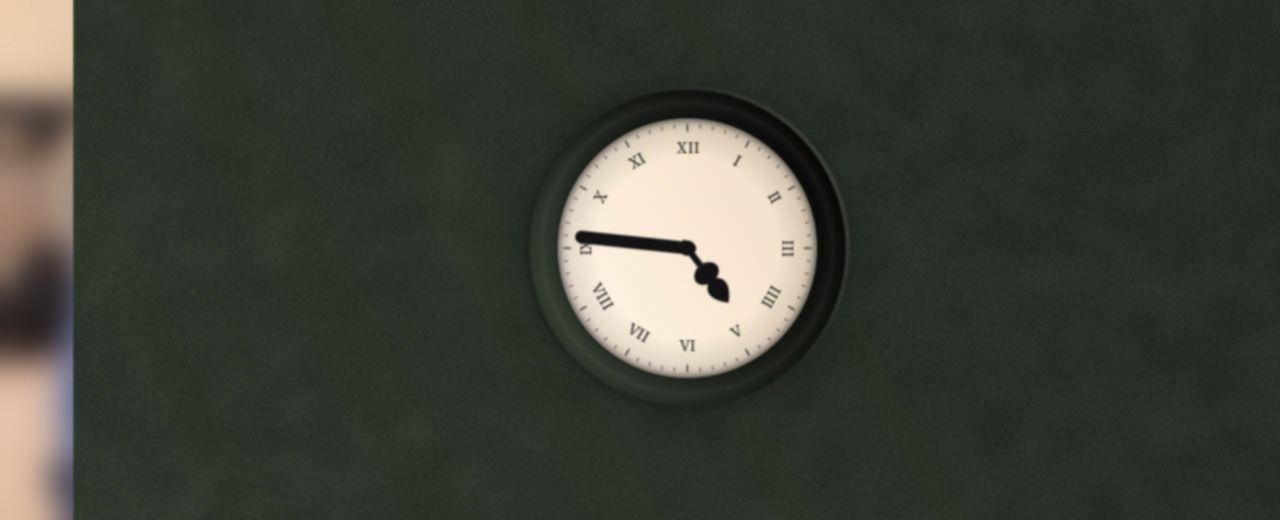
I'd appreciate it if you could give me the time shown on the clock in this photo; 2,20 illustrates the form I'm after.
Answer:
4,46
